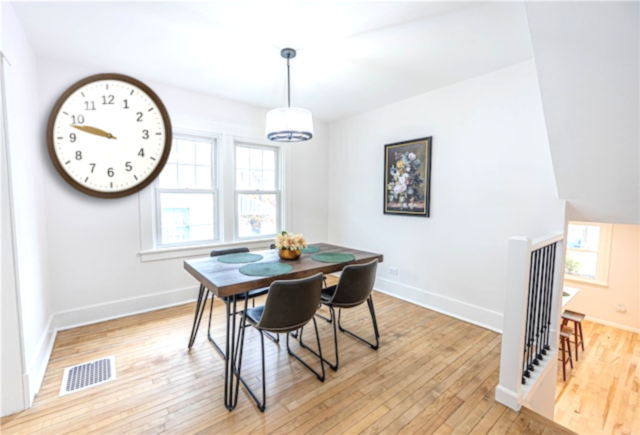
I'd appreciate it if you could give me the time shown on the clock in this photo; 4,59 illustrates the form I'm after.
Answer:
9,48
